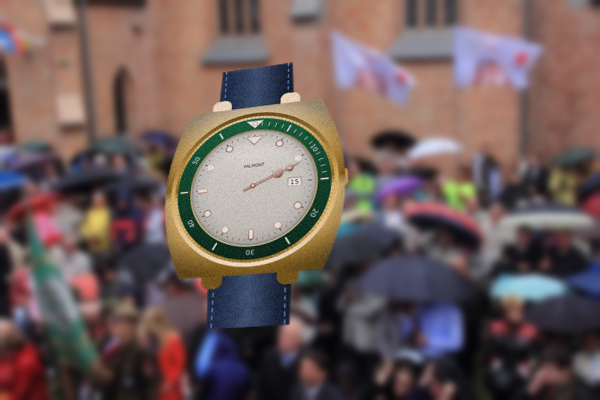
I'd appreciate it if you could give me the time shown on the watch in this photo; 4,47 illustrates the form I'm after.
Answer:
2,11
